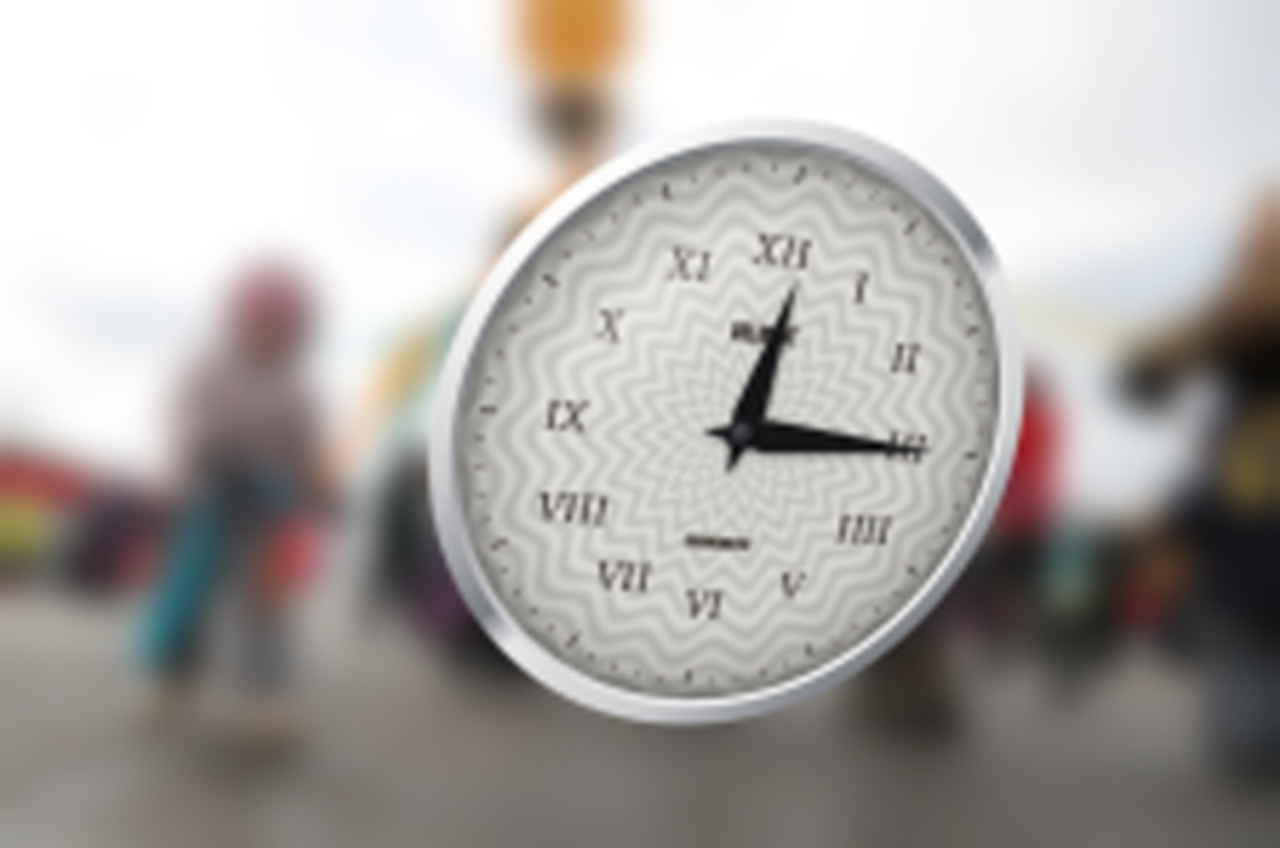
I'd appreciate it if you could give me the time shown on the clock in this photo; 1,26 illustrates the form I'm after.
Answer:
12,15
